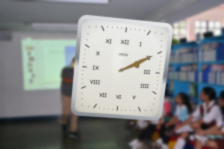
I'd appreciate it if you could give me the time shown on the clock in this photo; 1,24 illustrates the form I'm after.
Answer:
2,10
